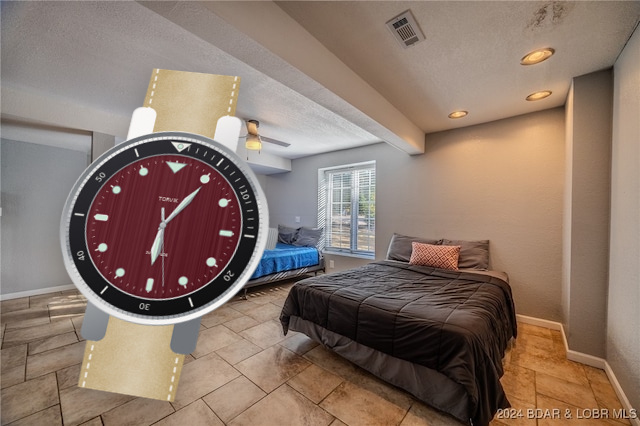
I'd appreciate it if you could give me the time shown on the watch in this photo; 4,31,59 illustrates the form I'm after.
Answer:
6,05,28
